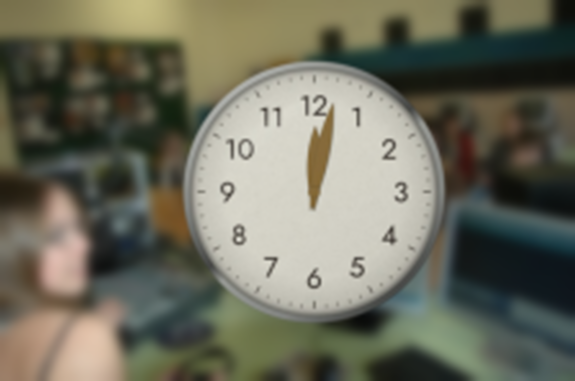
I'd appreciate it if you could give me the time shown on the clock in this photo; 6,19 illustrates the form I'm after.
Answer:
12,02
